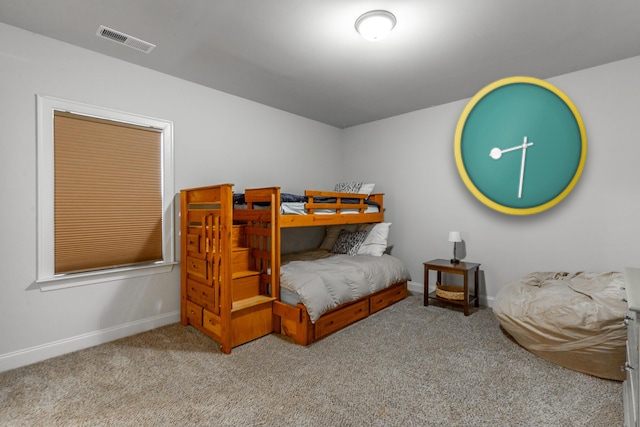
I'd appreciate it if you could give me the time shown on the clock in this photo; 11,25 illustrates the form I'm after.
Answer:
8,31
